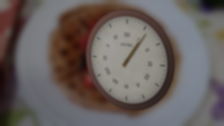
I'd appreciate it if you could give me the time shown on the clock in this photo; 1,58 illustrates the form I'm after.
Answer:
1,06
